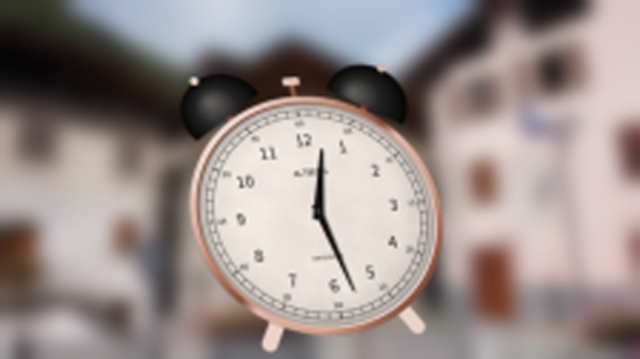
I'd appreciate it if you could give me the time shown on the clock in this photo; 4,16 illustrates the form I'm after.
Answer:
12,28
